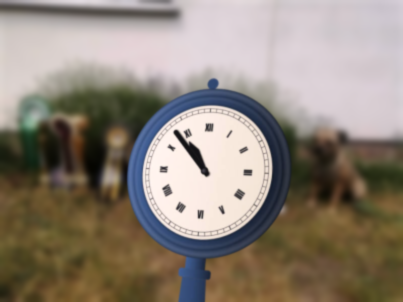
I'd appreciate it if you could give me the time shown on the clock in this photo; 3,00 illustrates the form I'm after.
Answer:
10,53
